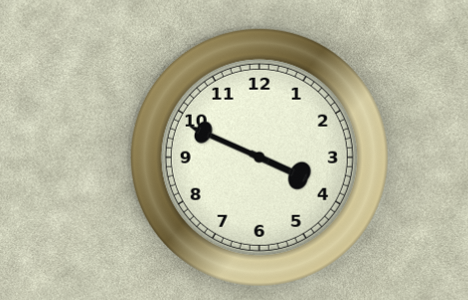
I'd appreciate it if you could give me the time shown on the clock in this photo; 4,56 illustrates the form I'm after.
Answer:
3,49
